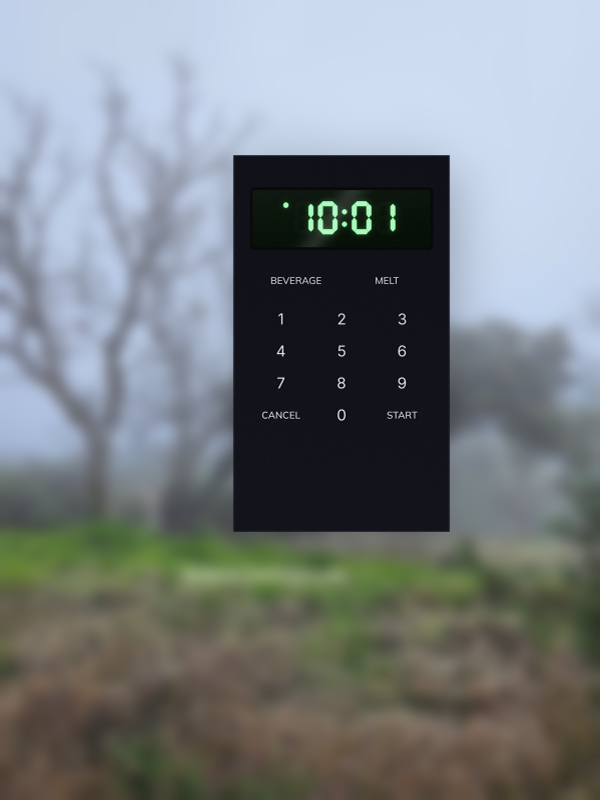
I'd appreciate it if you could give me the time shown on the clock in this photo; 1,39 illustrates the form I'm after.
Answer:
10,01
